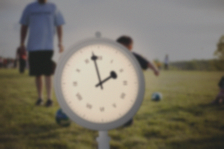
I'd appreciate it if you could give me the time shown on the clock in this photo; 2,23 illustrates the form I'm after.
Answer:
1,58
